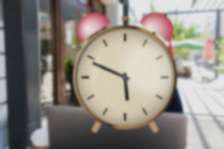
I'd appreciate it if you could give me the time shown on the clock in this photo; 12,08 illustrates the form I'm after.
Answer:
5,49
